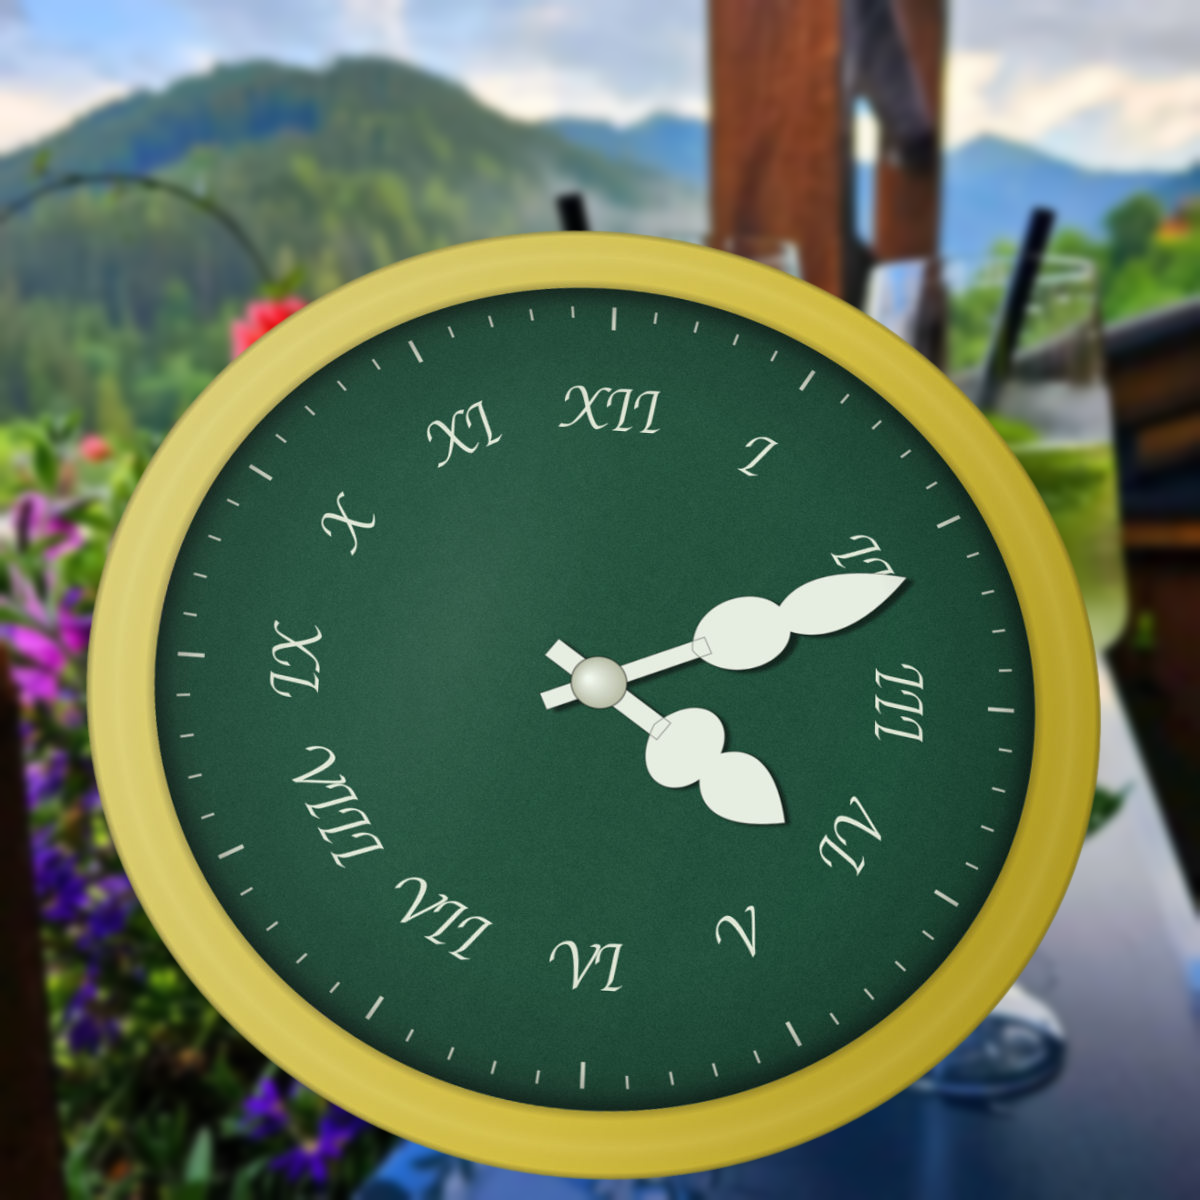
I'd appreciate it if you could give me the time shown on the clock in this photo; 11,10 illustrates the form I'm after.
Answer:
4,11
